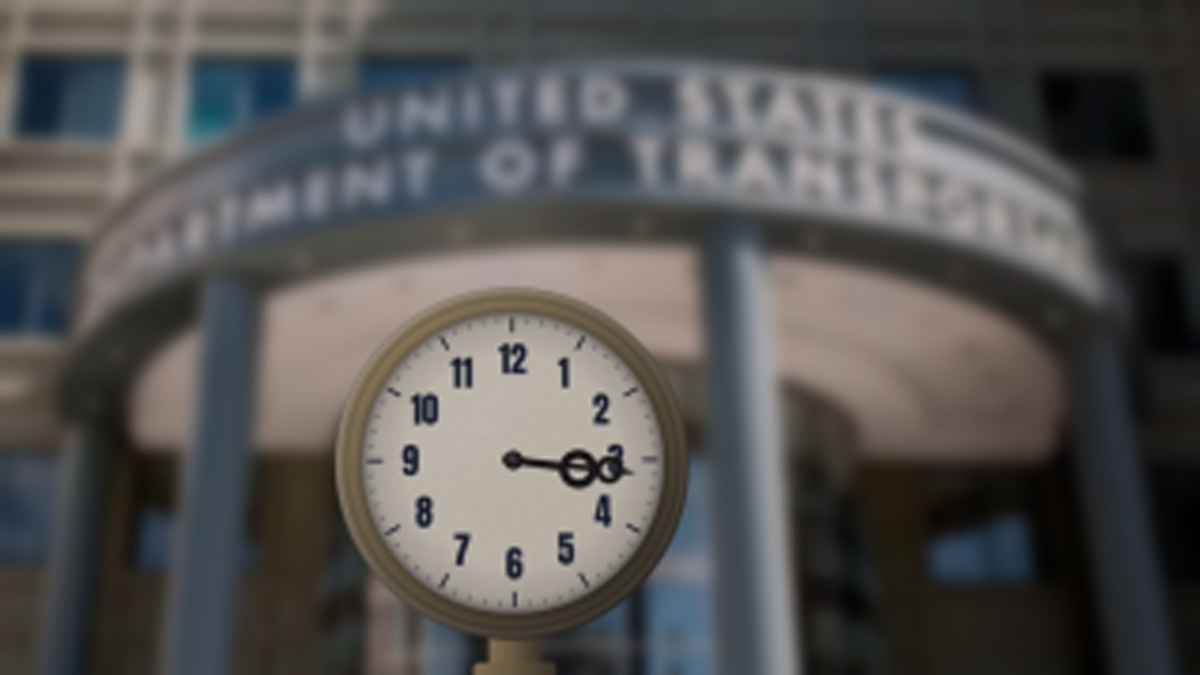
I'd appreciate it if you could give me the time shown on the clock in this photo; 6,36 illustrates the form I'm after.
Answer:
3,16
